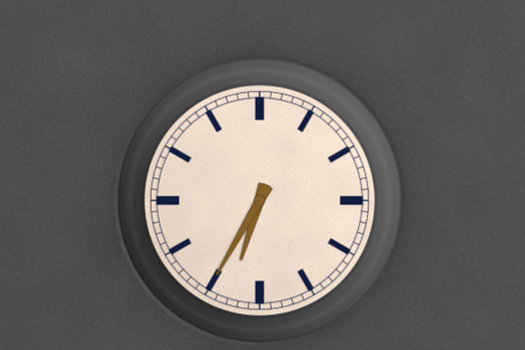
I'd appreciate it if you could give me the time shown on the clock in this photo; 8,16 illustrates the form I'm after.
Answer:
6,35
